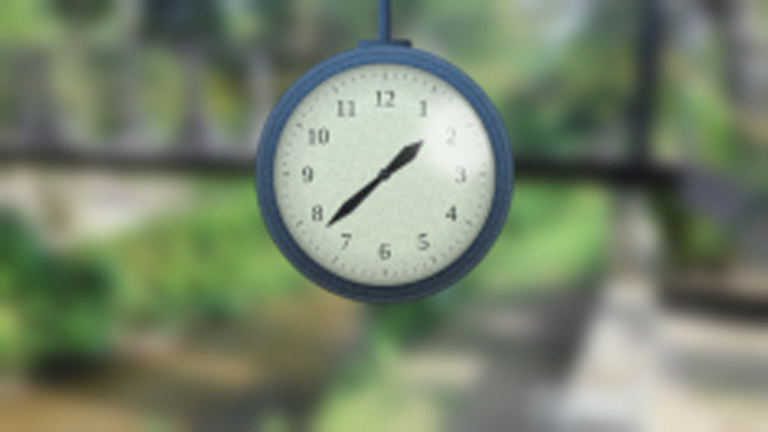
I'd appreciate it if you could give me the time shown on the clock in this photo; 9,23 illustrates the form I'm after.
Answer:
1,38
